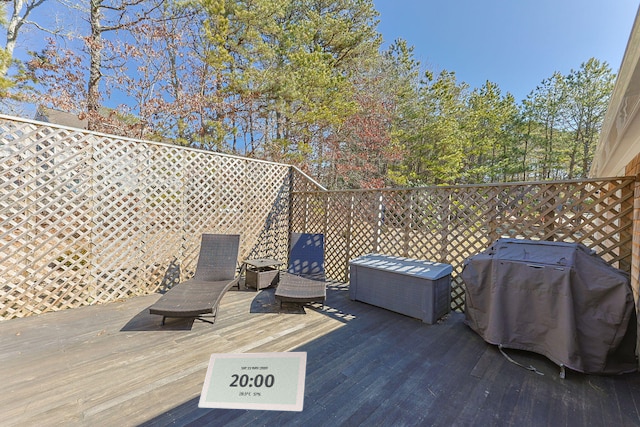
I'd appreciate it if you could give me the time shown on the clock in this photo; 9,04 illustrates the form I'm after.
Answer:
20,00
